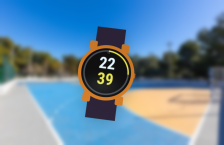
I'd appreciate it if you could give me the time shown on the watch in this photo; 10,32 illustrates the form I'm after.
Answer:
22,39
